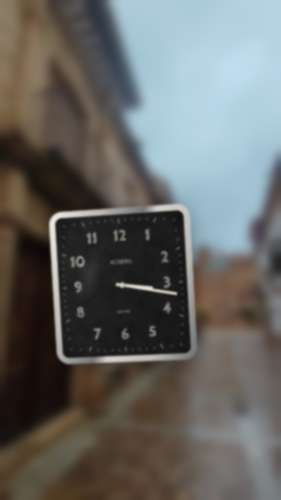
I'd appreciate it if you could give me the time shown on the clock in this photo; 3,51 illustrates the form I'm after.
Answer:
3,17
